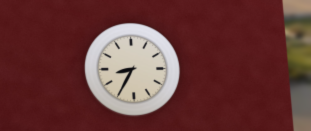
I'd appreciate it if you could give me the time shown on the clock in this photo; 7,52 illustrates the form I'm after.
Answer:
8,35
